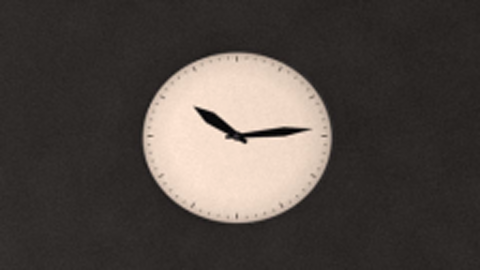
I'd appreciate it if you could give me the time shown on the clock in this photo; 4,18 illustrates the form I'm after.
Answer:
10,14
